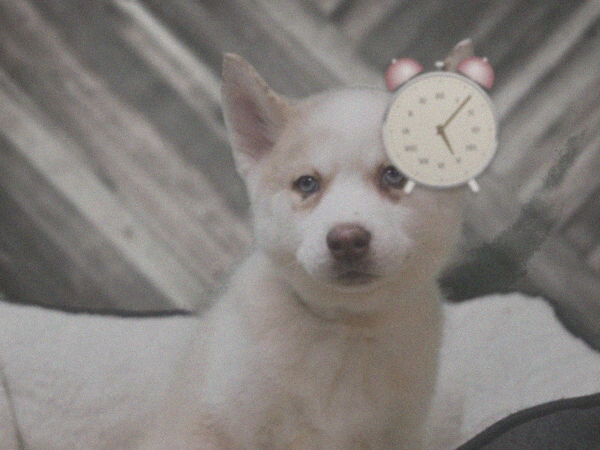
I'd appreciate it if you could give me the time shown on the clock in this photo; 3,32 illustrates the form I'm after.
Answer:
5,07
